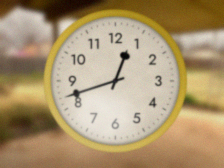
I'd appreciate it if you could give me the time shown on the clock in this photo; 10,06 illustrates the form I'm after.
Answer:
12,42
